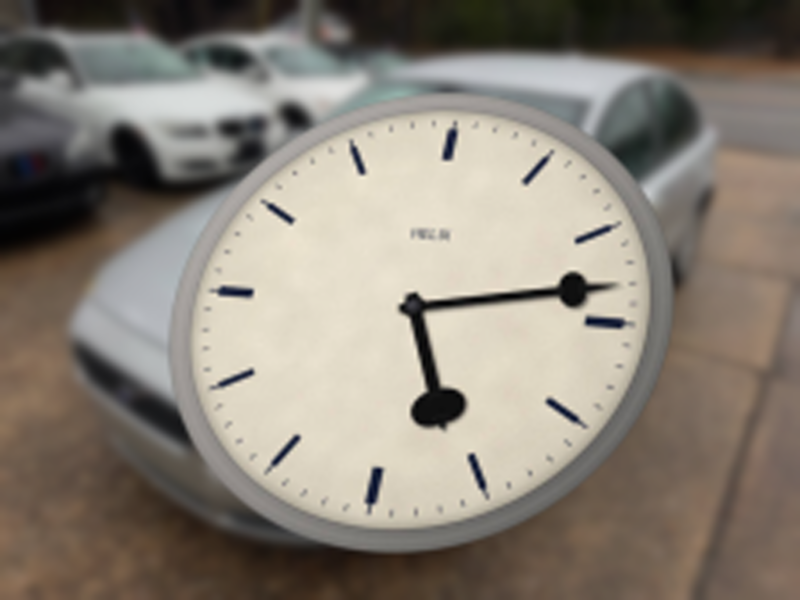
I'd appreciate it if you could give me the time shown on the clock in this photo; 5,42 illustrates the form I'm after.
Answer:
5,13
